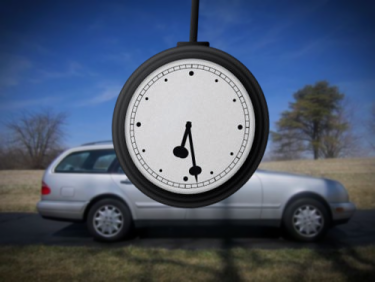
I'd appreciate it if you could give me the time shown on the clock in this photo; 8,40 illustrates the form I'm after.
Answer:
6,28
